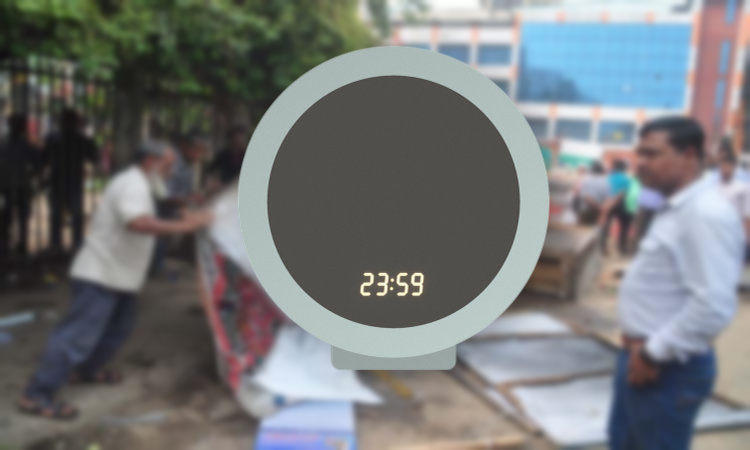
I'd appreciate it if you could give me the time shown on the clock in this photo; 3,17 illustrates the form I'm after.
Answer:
23,59
